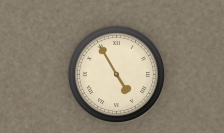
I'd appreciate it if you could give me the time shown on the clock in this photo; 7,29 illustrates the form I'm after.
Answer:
4,55
